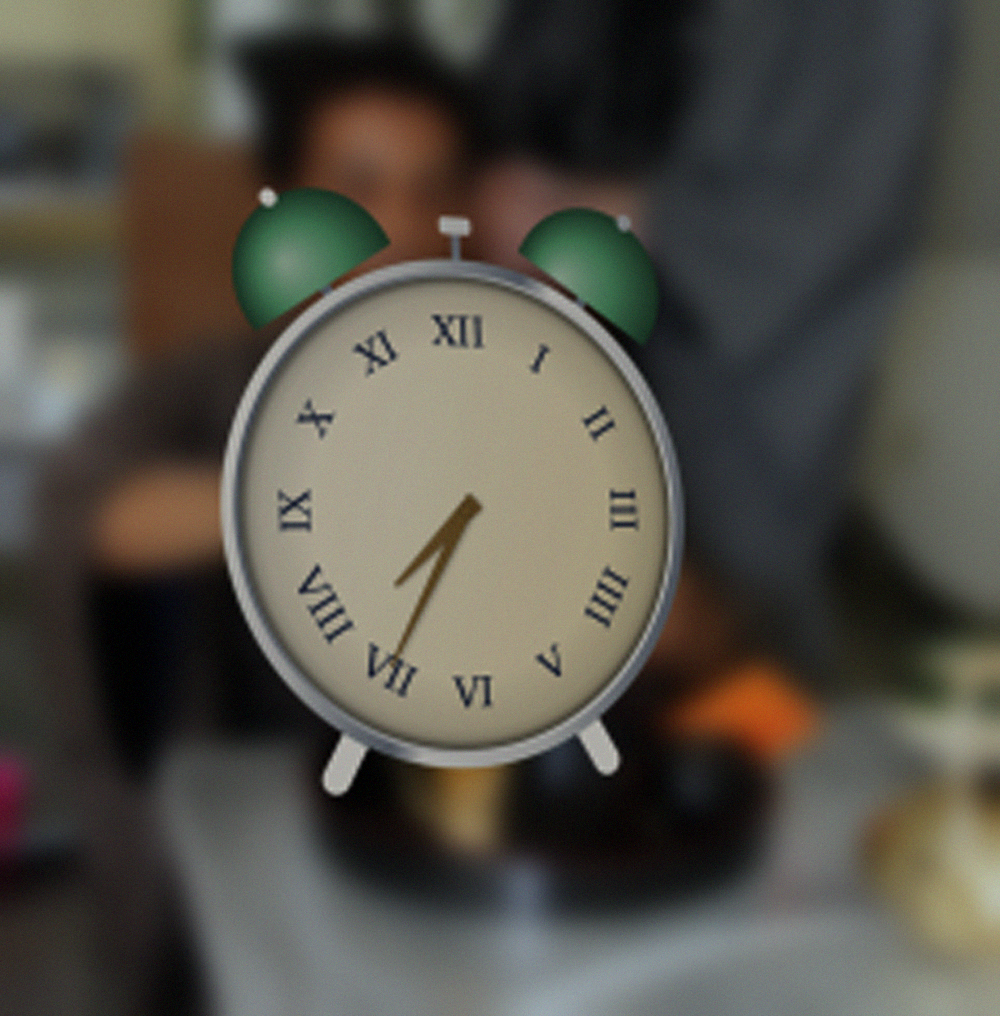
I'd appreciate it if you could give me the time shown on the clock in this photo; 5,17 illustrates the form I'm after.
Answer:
7,35
